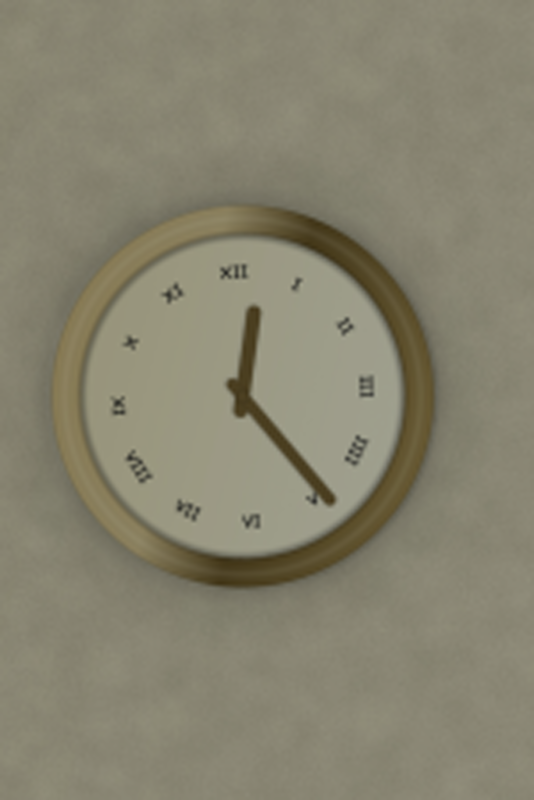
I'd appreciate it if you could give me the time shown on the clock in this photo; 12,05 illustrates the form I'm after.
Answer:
12,24
